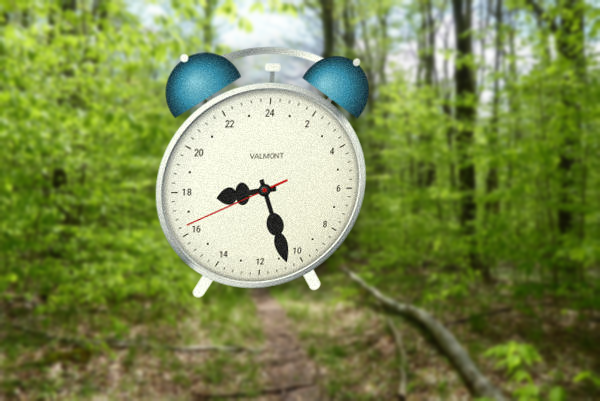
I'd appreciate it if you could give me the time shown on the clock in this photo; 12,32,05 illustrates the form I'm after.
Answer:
17,26,41
